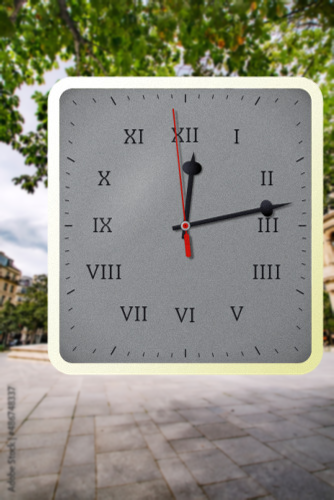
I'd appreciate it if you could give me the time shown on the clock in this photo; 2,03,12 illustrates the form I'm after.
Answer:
12,12,59
